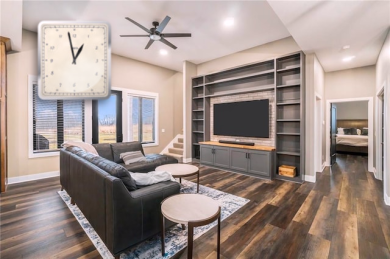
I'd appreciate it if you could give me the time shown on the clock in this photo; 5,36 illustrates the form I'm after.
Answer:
12,58
